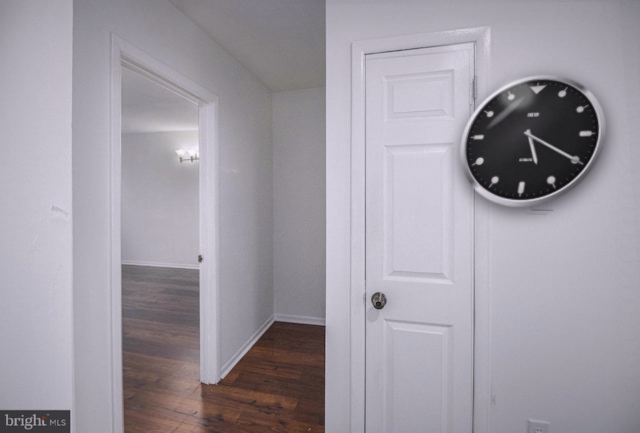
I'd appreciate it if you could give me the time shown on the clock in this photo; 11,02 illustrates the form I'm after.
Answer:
5,20
